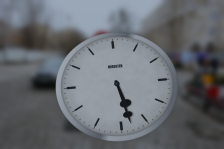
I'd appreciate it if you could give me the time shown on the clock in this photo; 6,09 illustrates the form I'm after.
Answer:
5,28
